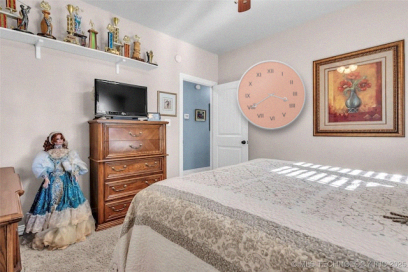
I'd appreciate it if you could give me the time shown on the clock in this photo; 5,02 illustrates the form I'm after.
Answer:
3,40
